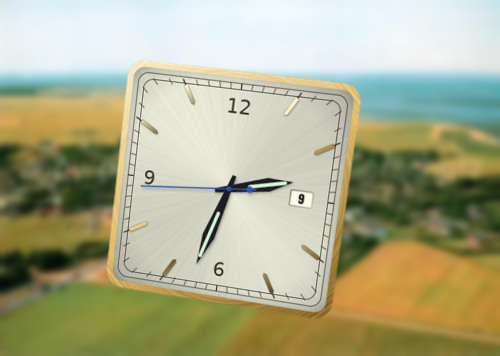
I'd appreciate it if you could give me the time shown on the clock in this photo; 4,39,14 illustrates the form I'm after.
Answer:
2,32,44
